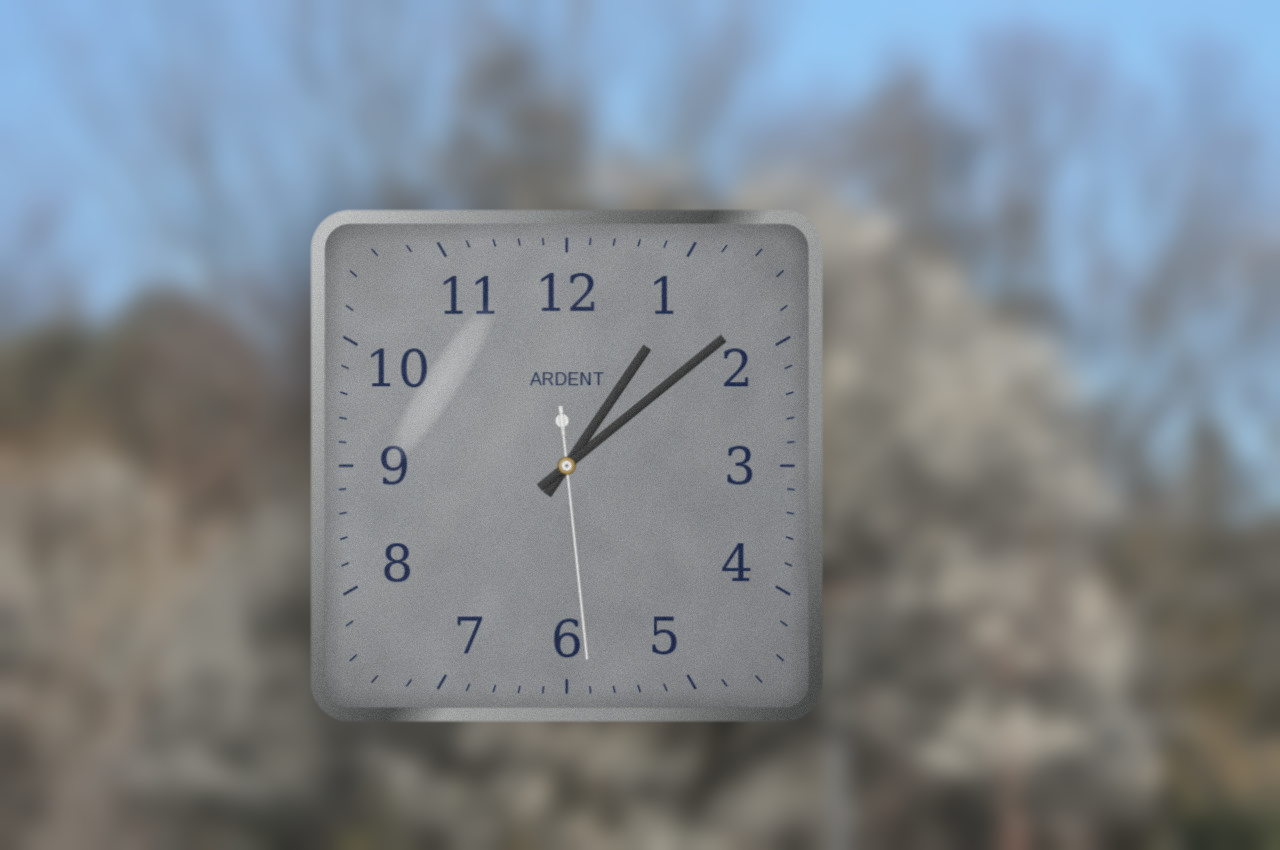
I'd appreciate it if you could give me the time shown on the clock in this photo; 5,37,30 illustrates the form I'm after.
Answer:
1,08,29
